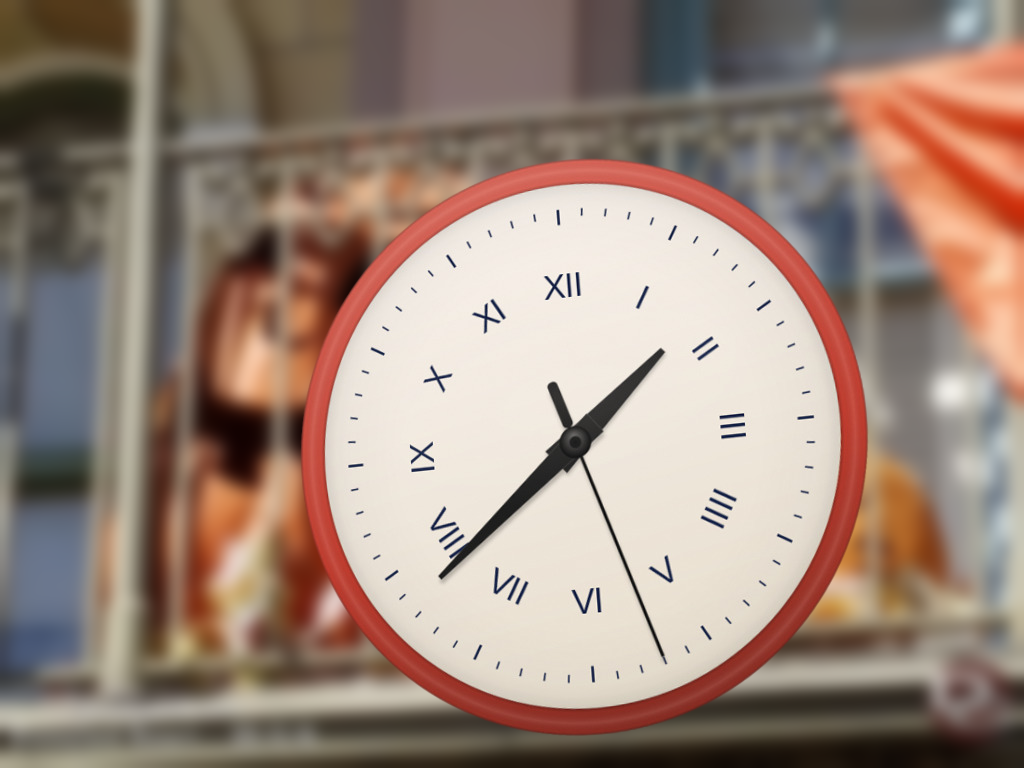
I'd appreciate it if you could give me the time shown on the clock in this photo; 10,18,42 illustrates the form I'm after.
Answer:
1,38,27
